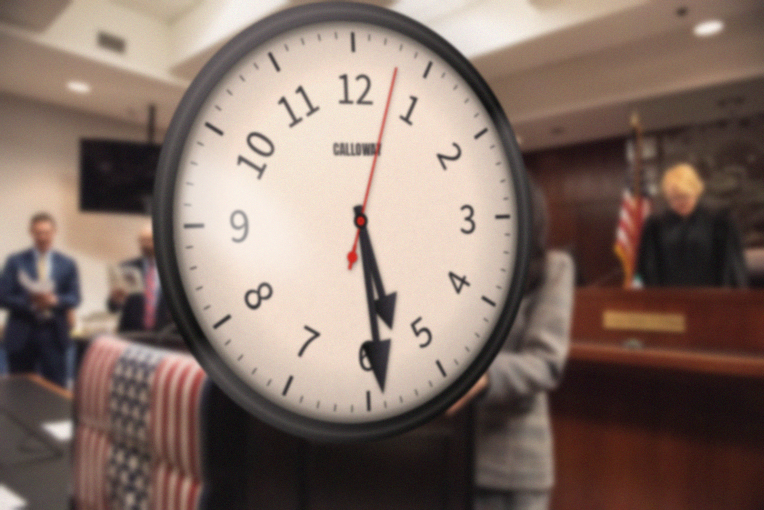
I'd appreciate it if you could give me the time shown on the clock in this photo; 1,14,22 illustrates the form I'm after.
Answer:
5,29,03
